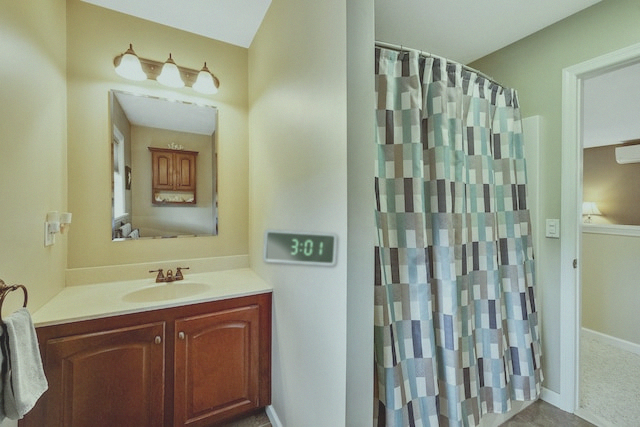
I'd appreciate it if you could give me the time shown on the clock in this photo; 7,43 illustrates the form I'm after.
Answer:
3,01
